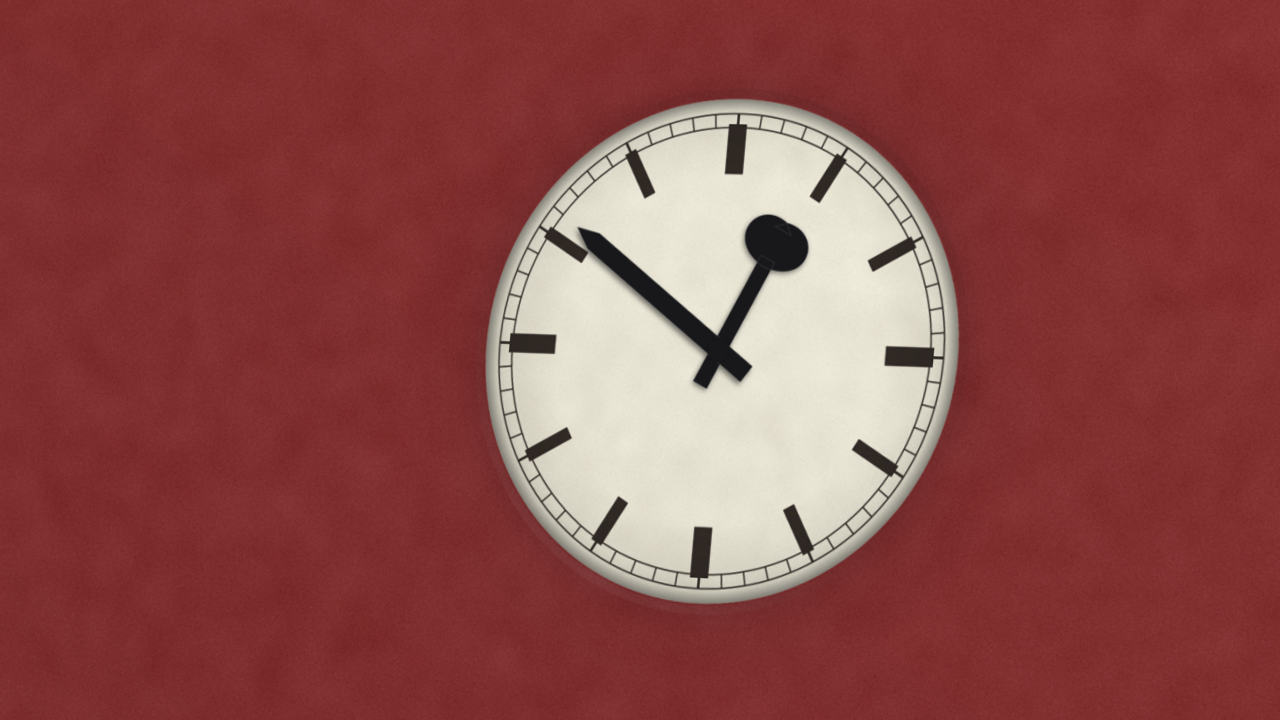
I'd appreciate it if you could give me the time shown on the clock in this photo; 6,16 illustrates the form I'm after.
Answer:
12,51
